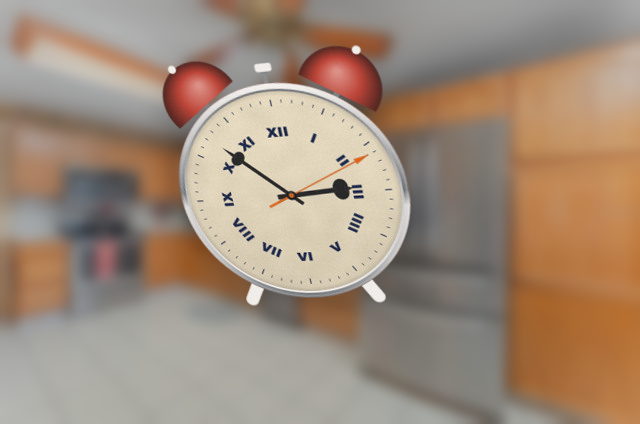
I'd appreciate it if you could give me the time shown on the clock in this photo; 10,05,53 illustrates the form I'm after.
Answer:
2,52,11
